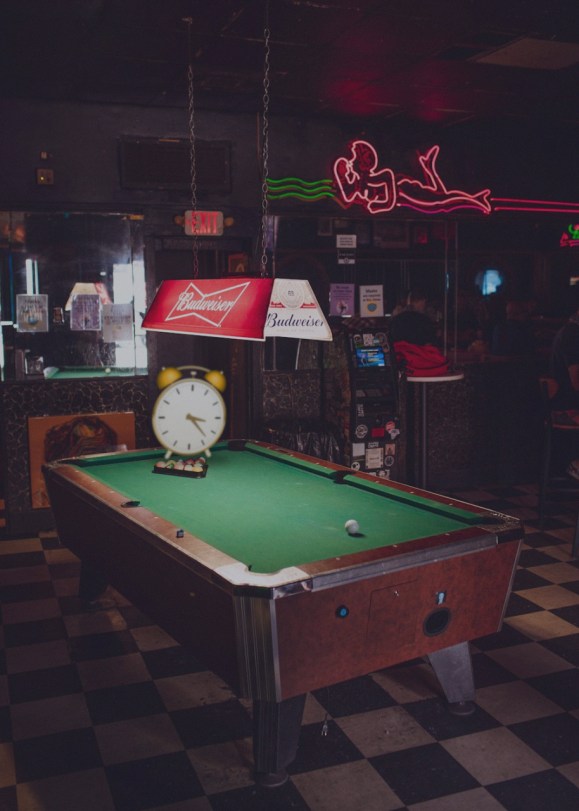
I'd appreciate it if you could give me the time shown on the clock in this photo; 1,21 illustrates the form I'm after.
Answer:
3,23
